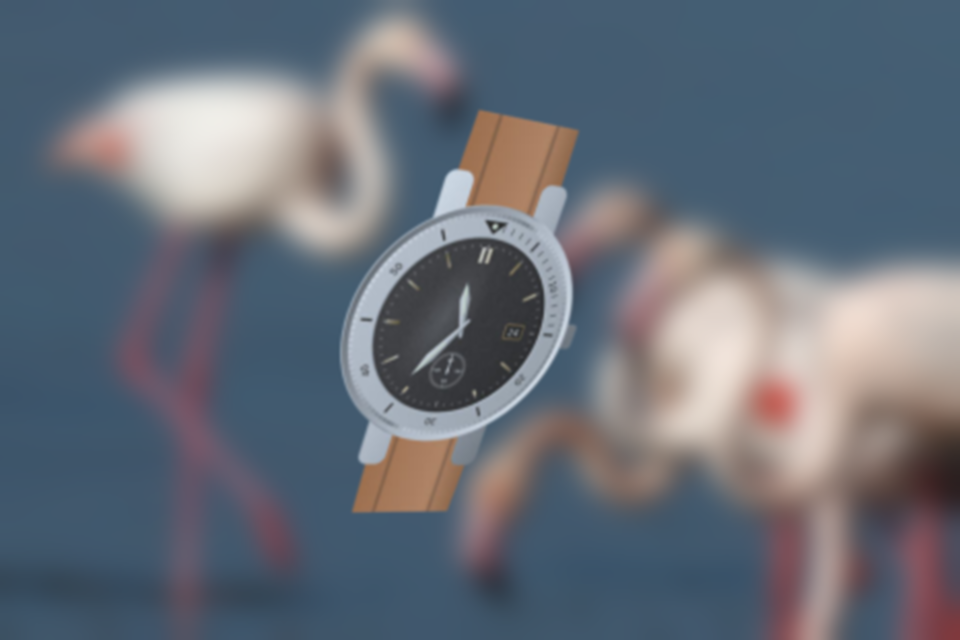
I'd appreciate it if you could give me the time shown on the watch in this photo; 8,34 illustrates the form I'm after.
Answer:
11,36
